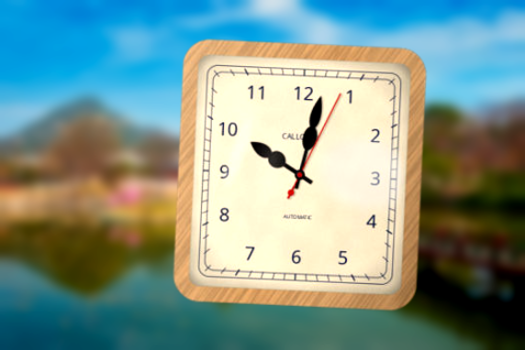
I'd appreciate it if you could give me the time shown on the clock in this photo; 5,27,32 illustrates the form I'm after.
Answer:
10,02,04
